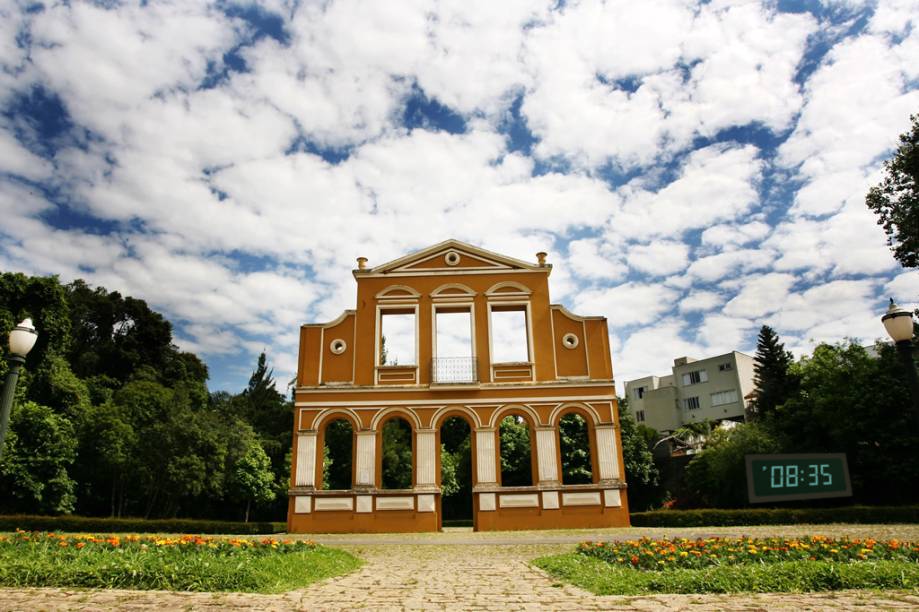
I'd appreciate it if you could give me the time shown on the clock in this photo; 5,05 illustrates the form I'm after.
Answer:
8,35
